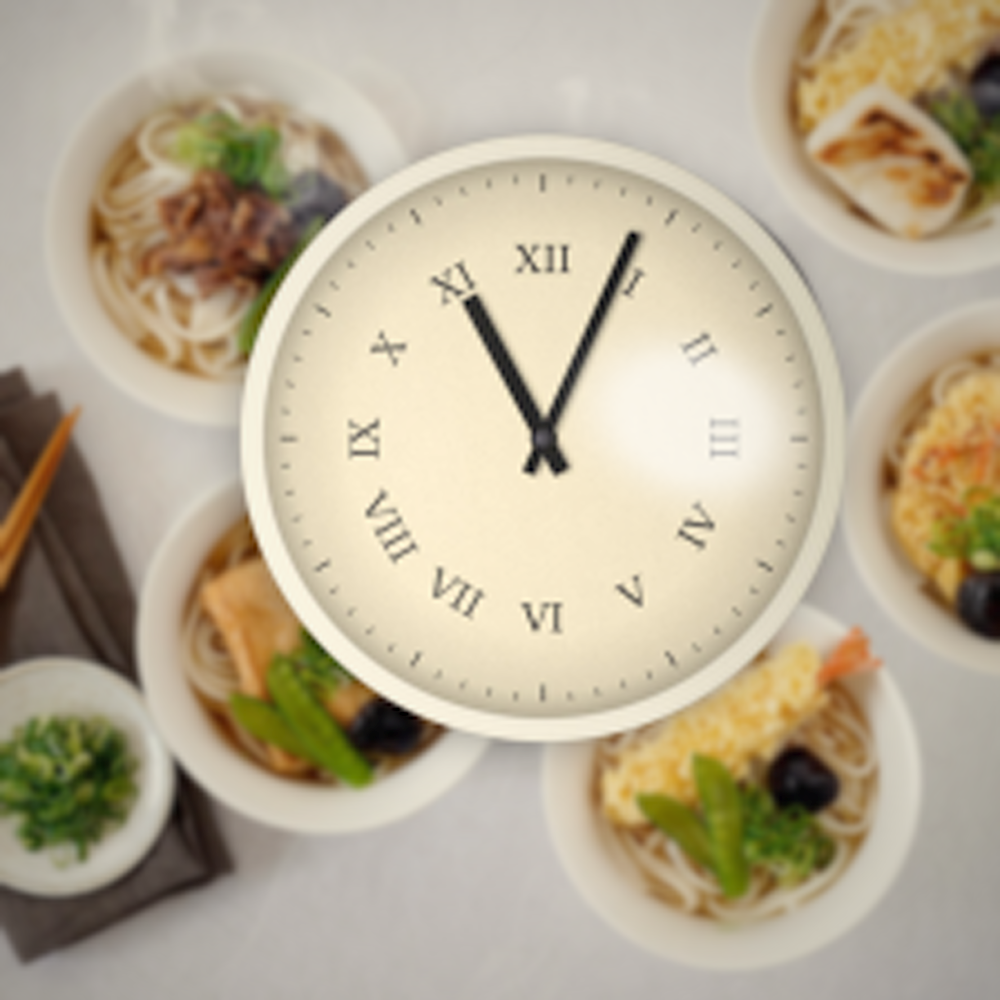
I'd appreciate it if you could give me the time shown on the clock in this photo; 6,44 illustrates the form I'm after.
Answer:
11,04
